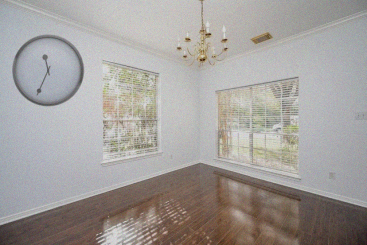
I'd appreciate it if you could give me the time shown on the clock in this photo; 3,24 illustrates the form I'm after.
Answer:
11,34
